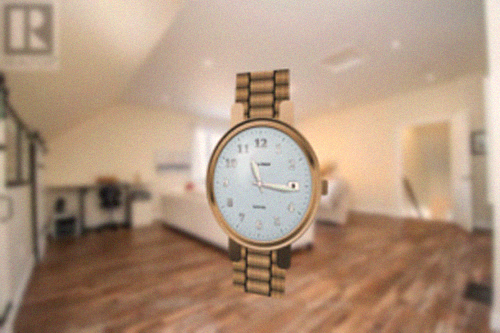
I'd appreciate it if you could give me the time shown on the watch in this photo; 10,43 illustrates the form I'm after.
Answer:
11,16
